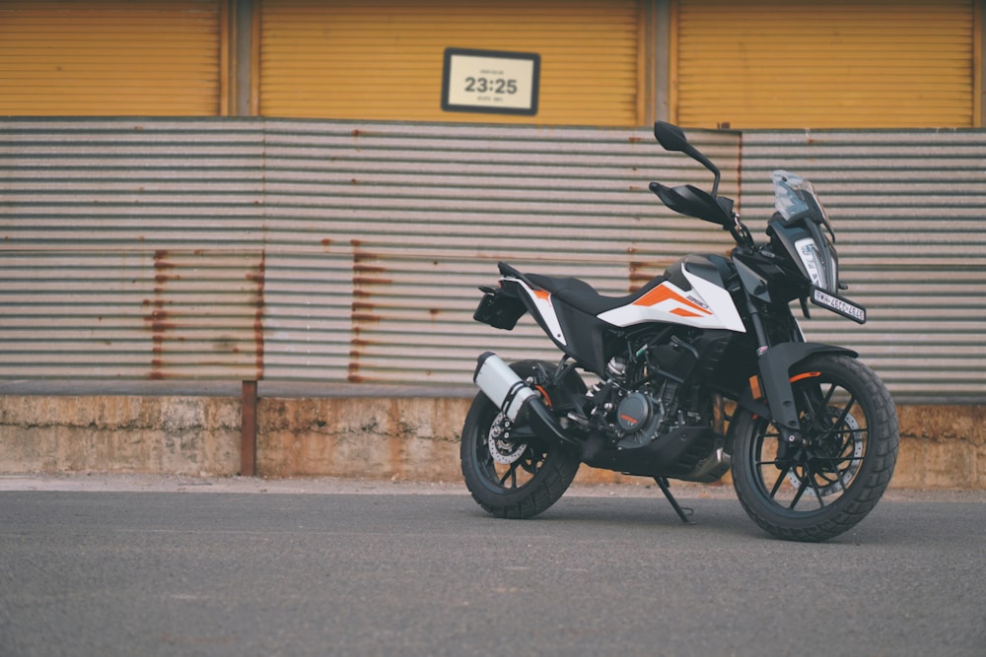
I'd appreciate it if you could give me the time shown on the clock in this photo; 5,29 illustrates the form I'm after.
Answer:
23,25
